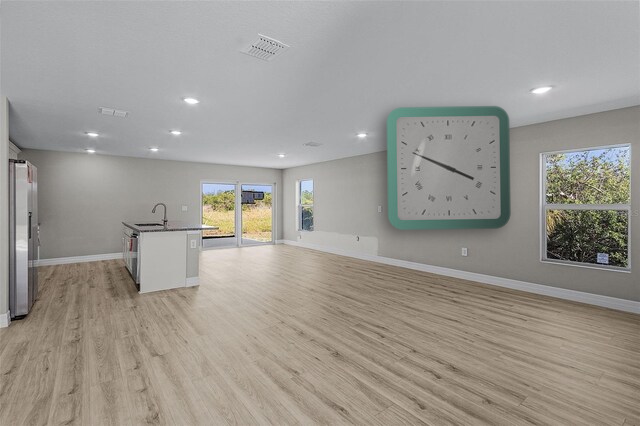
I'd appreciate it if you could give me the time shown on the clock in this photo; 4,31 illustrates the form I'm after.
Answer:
3,49
